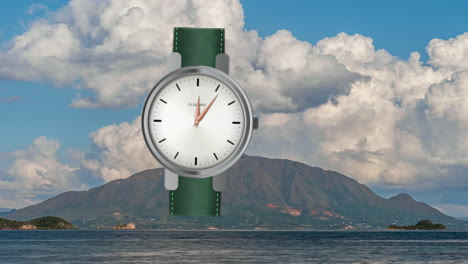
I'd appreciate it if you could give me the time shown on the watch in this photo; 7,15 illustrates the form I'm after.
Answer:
12,06
